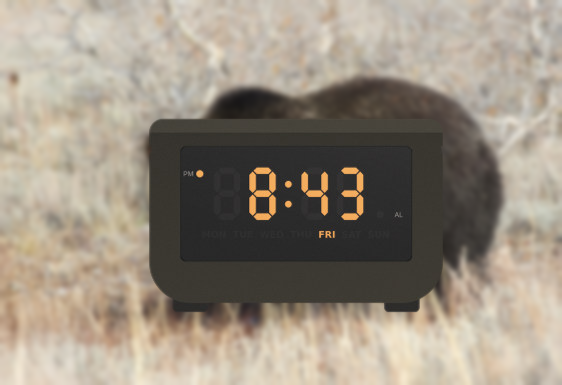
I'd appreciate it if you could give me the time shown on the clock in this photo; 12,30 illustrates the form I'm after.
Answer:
8,43
